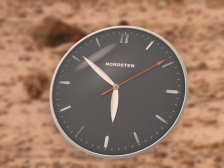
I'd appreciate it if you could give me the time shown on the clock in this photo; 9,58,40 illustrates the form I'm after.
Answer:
5,51,09
